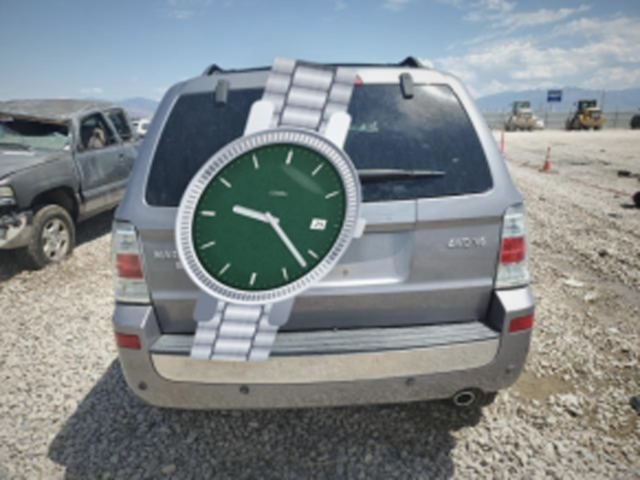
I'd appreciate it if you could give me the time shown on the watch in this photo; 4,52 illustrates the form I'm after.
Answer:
9,22
